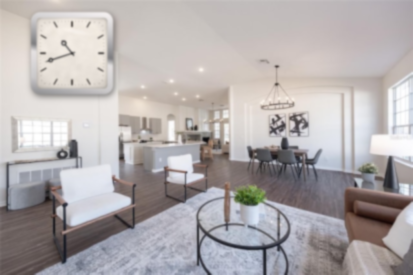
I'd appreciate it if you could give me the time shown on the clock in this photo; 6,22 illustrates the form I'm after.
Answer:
10,42
